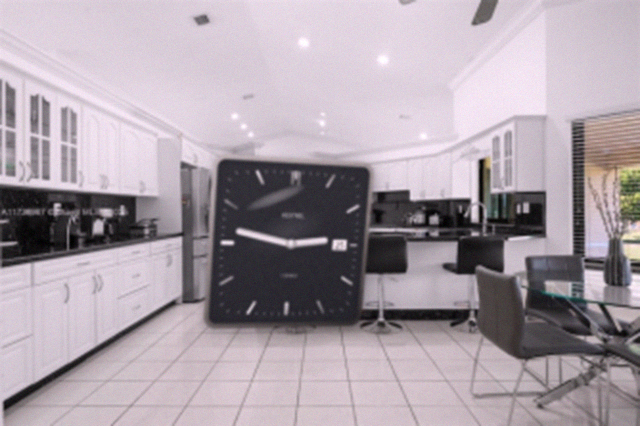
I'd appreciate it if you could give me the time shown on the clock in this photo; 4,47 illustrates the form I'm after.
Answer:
2,47
